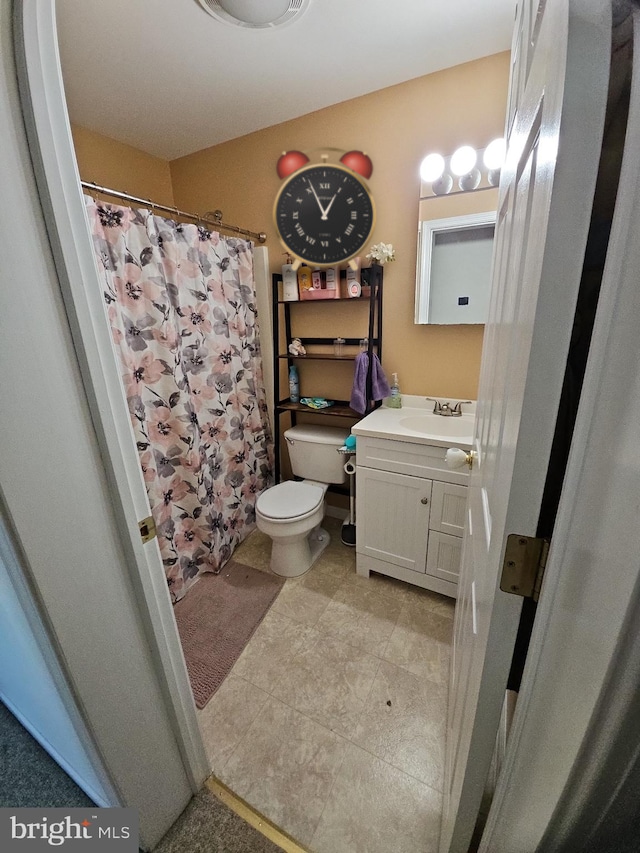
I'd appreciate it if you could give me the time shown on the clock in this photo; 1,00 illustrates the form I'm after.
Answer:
12,56
